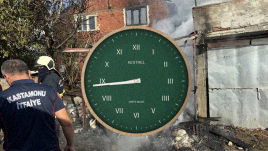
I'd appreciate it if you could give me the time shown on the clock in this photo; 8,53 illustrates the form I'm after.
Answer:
8,44
